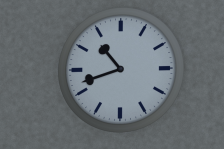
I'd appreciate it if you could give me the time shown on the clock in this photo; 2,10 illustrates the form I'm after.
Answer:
10,42
